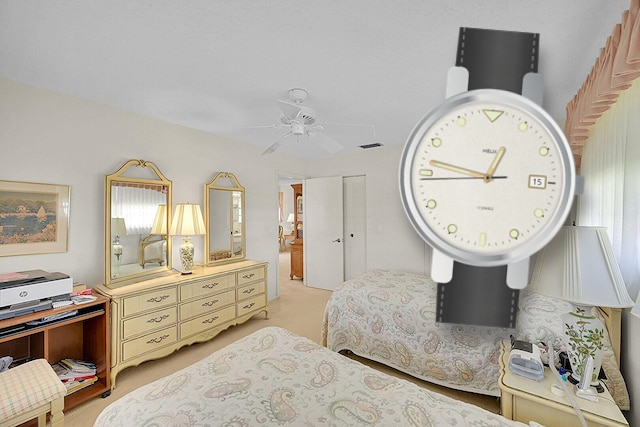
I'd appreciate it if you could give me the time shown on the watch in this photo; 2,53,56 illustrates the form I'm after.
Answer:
12,46,44
